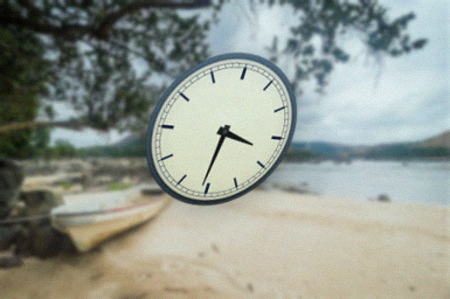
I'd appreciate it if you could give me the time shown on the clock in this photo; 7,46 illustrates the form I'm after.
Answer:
3,31
